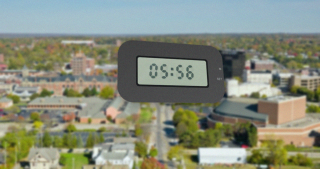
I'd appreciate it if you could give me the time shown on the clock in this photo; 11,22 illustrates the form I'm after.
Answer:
5,56
